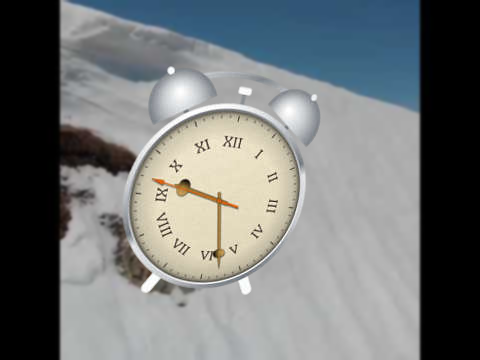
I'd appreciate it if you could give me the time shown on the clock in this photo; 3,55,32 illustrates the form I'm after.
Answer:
9,27,47
